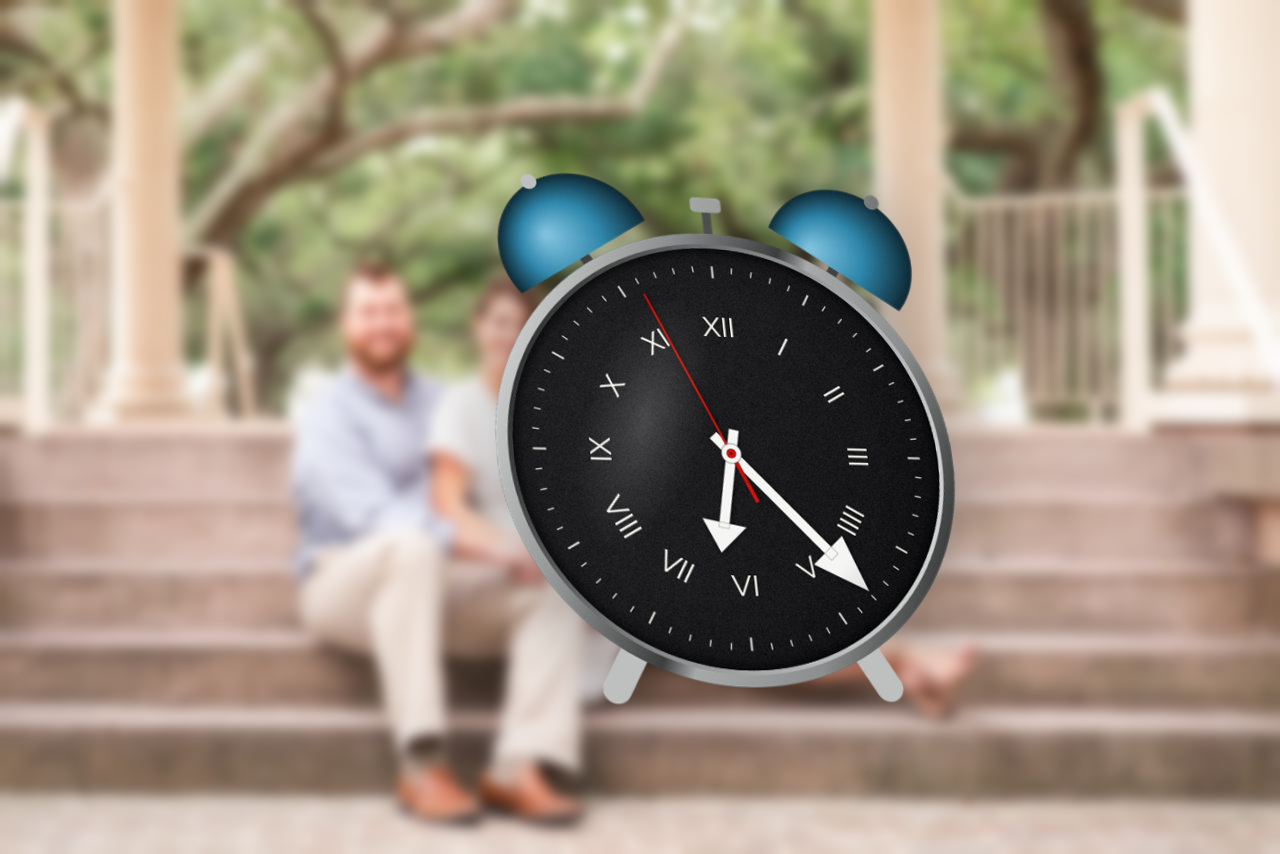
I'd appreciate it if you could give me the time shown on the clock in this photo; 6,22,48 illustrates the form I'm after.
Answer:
6,22,56
